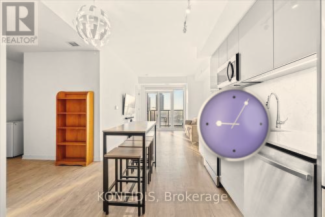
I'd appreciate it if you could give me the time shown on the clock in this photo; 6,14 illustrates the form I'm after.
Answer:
9,05
